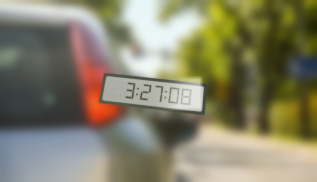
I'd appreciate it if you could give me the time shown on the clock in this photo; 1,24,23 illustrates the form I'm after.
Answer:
3,27,08
